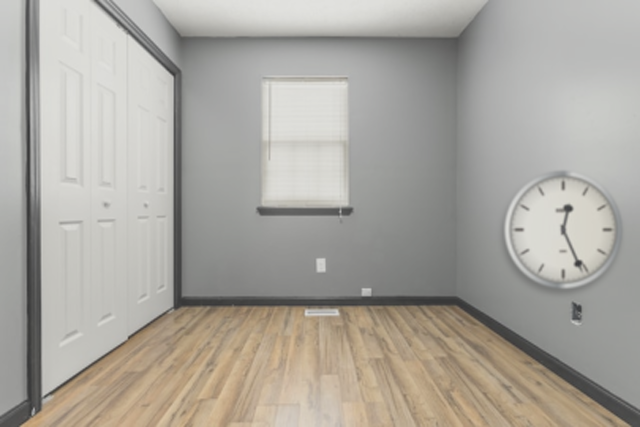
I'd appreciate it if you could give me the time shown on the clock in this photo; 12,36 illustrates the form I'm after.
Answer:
12,26
